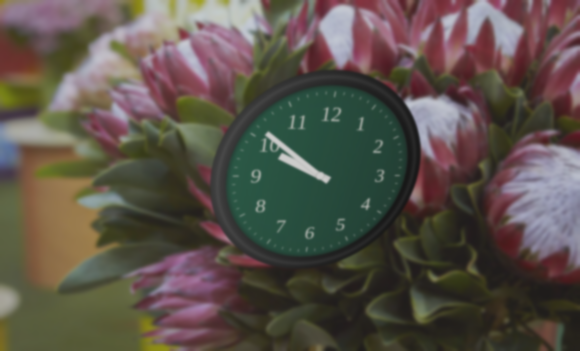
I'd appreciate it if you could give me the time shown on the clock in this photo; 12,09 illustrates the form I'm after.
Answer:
9,51
